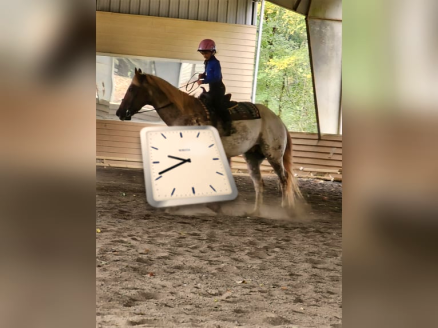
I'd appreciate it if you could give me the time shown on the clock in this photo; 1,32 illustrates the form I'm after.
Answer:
9,41
